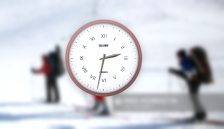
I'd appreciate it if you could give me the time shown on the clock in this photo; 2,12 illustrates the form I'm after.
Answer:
2,32
